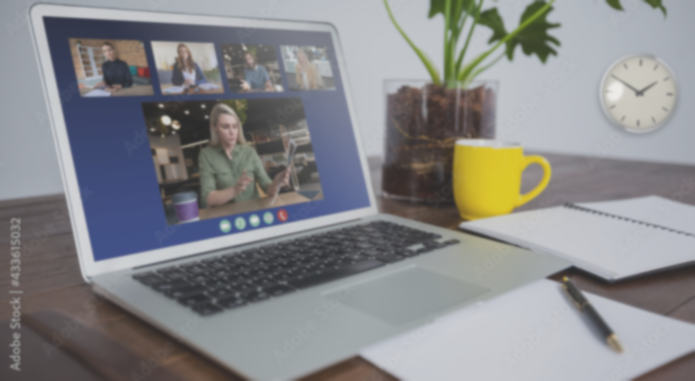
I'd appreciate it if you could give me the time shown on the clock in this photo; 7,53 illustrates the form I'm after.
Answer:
1,50
